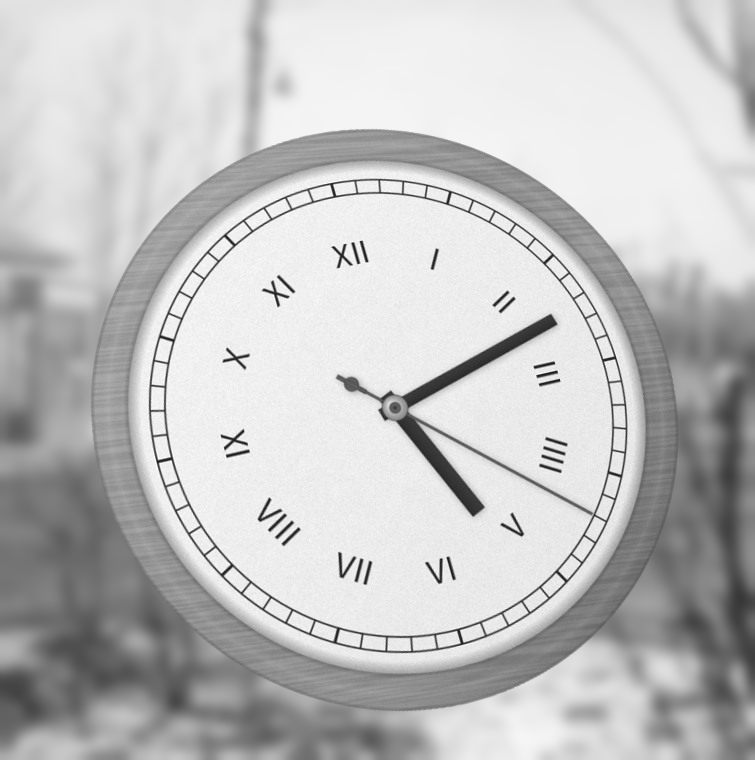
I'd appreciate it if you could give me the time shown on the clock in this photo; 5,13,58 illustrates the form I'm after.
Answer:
5,12,22
